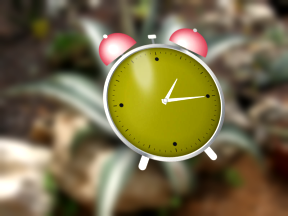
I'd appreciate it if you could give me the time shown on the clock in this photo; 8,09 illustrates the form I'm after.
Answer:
1,15
